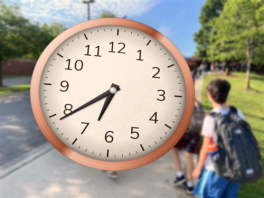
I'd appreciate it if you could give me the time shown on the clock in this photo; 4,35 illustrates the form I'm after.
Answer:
6,39
